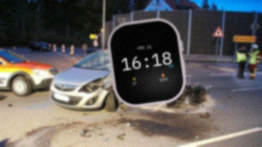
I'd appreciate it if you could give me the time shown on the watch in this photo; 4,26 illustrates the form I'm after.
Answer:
16,18
